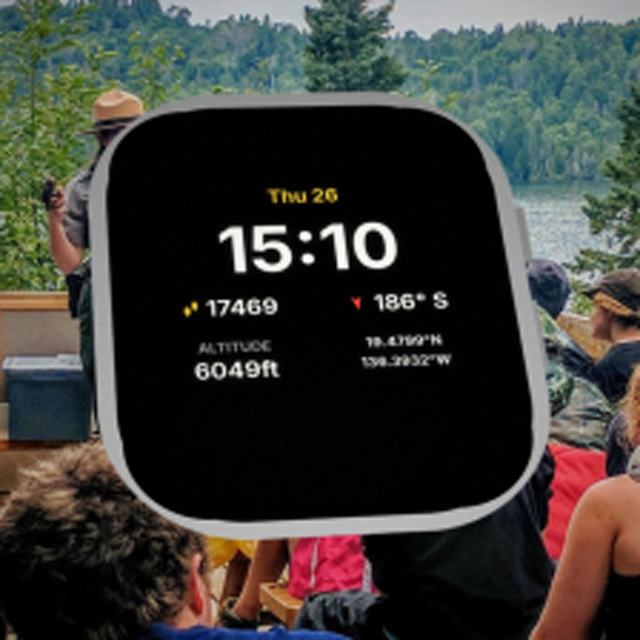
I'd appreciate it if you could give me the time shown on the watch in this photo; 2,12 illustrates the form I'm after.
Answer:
15,10
